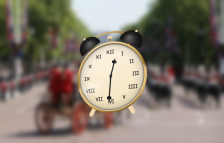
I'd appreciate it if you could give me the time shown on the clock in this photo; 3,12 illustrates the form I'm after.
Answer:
12,31
